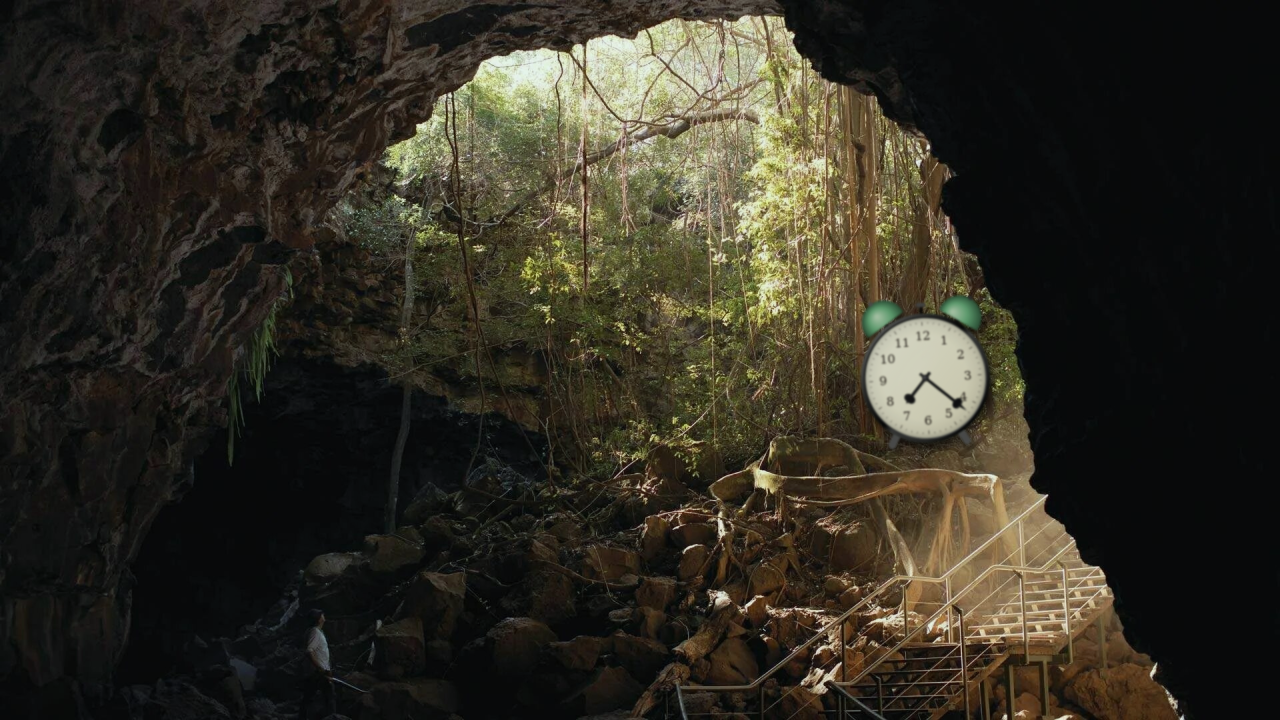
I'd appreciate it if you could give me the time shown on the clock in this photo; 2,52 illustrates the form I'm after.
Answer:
7,22
